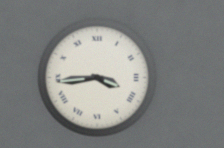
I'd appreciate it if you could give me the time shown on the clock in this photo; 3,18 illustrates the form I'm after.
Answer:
3,44
